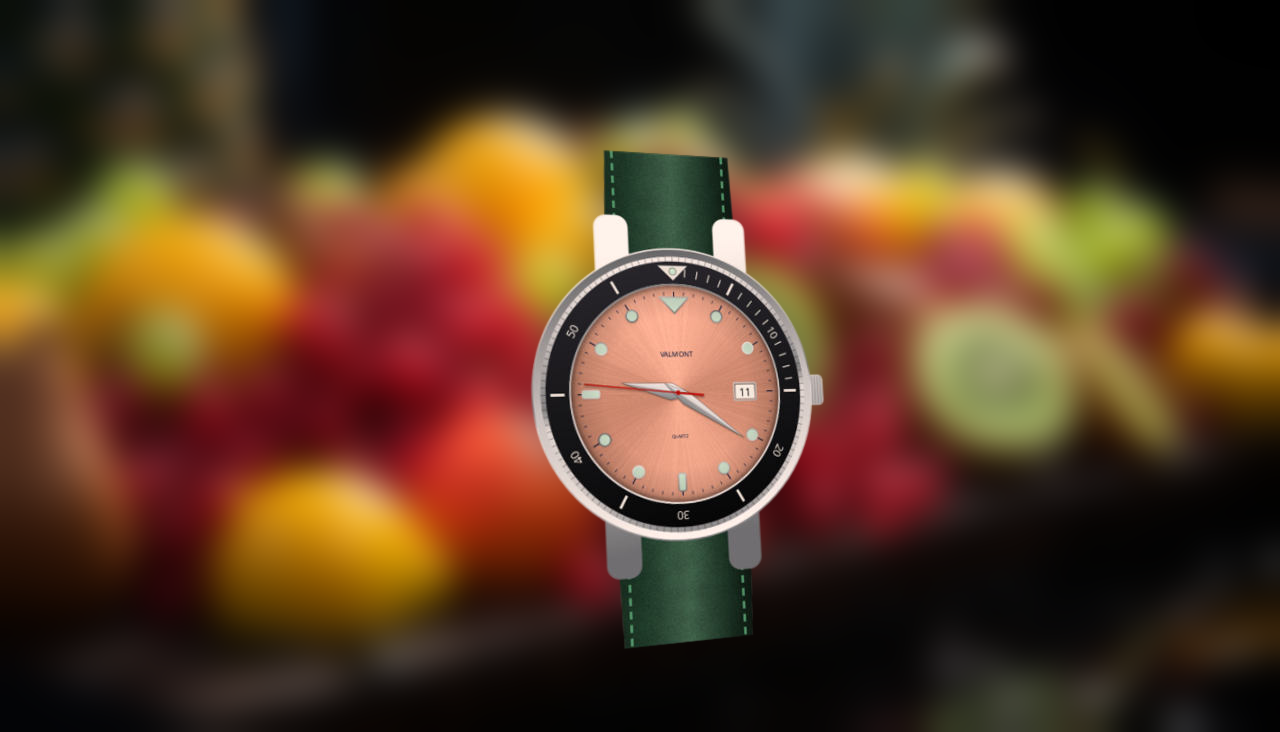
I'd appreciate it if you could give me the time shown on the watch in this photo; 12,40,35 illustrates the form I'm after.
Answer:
9,20,46
